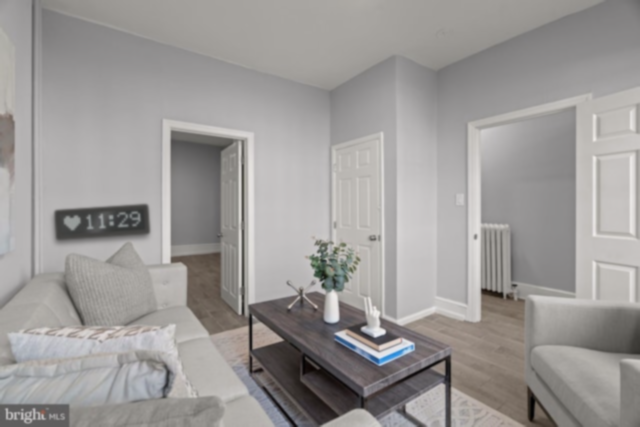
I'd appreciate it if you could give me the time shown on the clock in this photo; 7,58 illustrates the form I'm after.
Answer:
11,29
